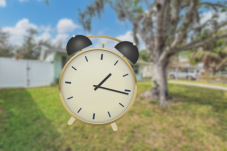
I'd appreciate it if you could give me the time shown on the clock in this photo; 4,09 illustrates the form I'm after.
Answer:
1,16
